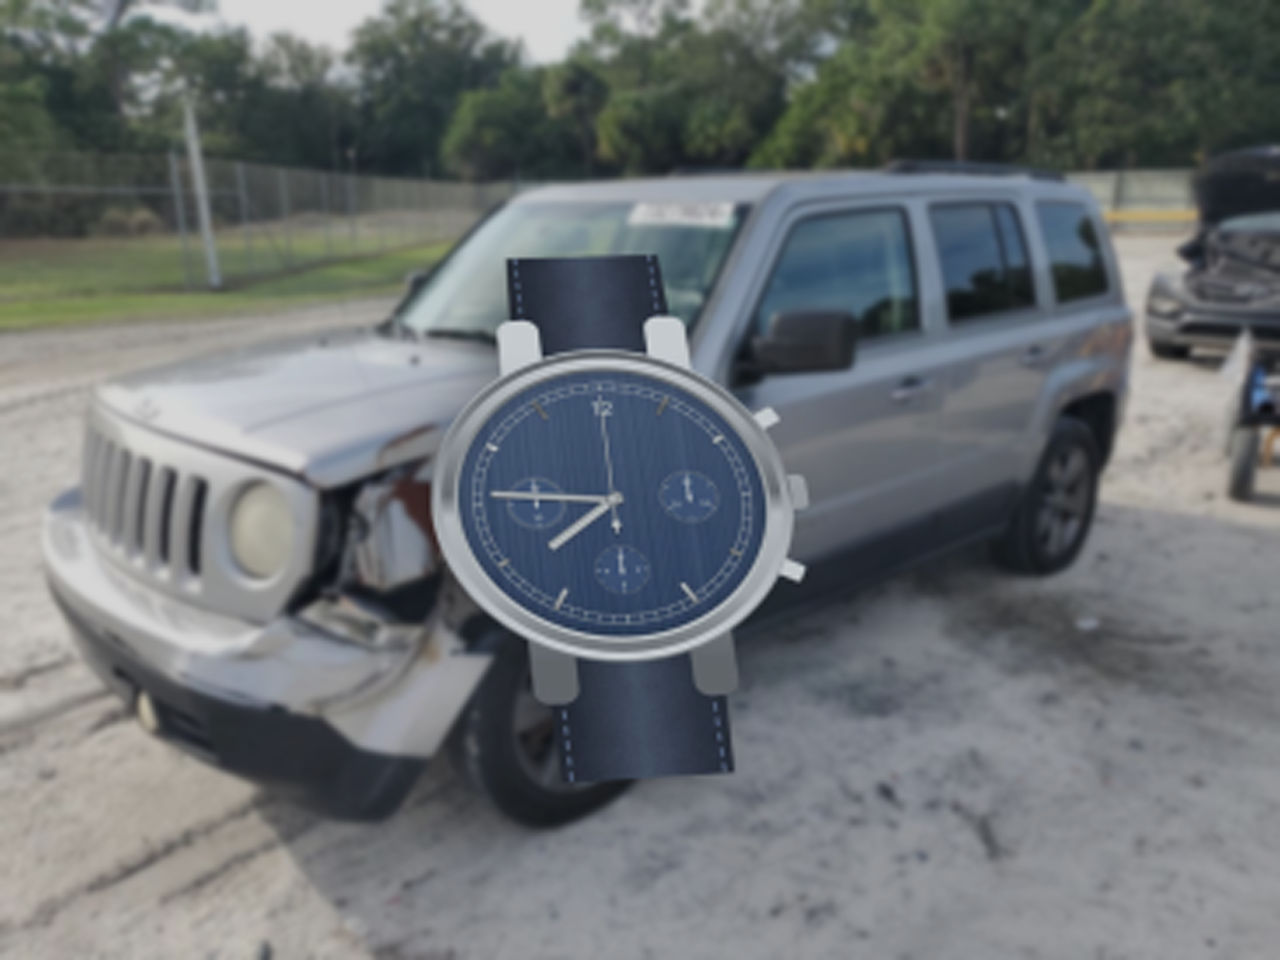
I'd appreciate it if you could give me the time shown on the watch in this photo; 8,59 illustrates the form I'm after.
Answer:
7,46
